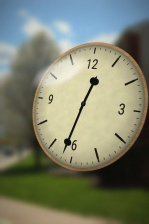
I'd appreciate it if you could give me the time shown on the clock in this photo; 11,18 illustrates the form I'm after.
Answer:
12,32
